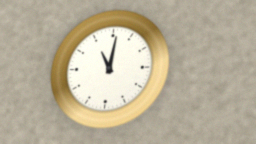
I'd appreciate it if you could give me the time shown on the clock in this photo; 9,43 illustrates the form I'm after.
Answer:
11,01
